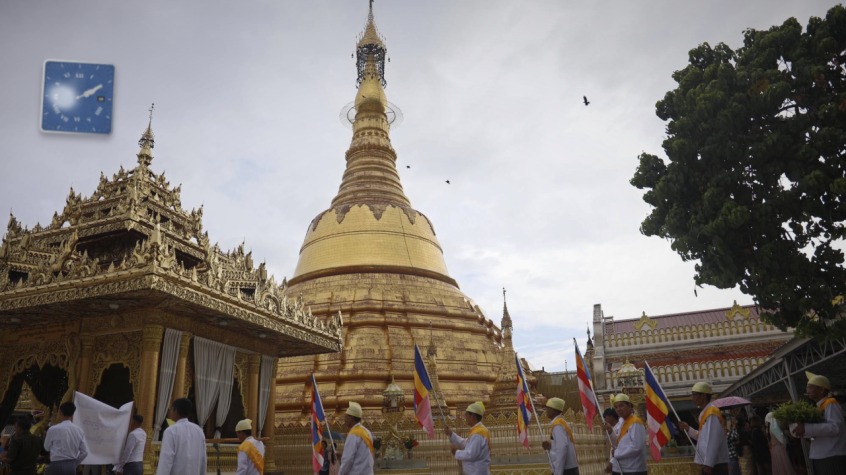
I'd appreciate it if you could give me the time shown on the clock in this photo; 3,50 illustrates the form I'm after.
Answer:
2,10
